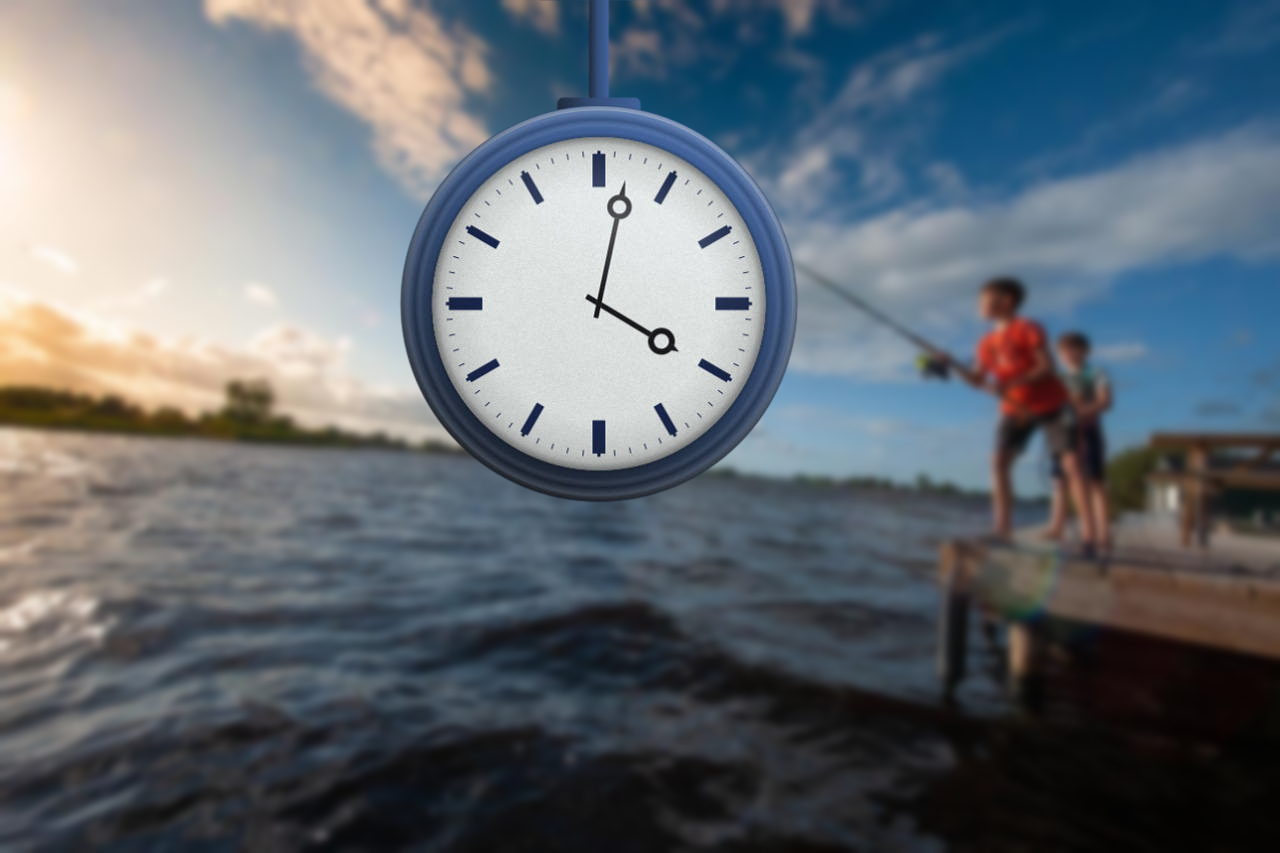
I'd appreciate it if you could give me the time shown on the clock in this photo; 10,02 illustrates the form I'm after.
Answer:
4,02
